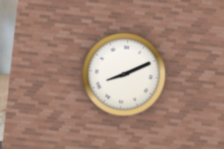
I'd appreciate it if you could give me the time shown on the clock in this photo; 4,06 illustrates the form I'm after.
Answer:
8,10
